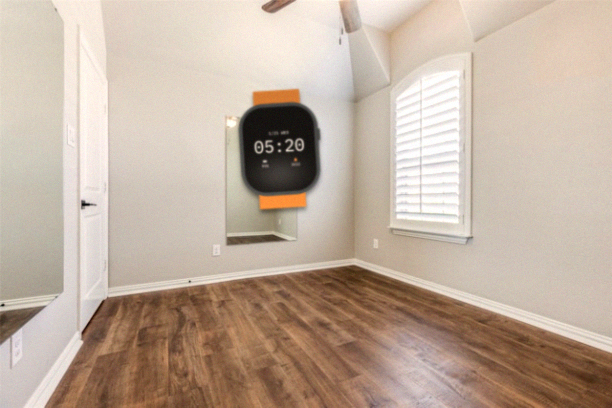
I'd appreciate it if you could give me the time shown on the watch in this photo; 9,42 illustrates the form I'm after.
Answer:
5,20
